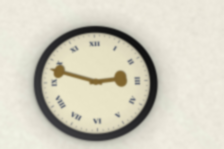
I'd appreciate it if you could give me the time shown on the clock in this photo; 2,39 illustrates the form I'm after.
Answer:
2,48
